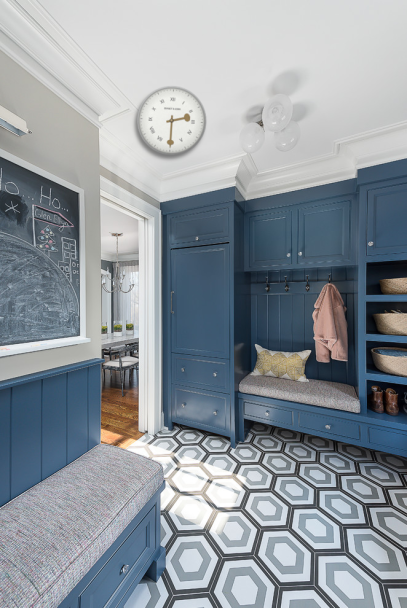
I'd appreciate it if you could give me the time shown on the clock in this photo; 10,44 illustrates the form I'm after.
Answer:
2,30
